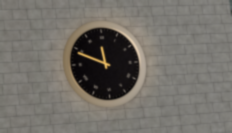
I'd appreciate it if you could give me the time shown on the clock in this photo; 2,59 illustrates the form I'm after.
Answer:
11,49
